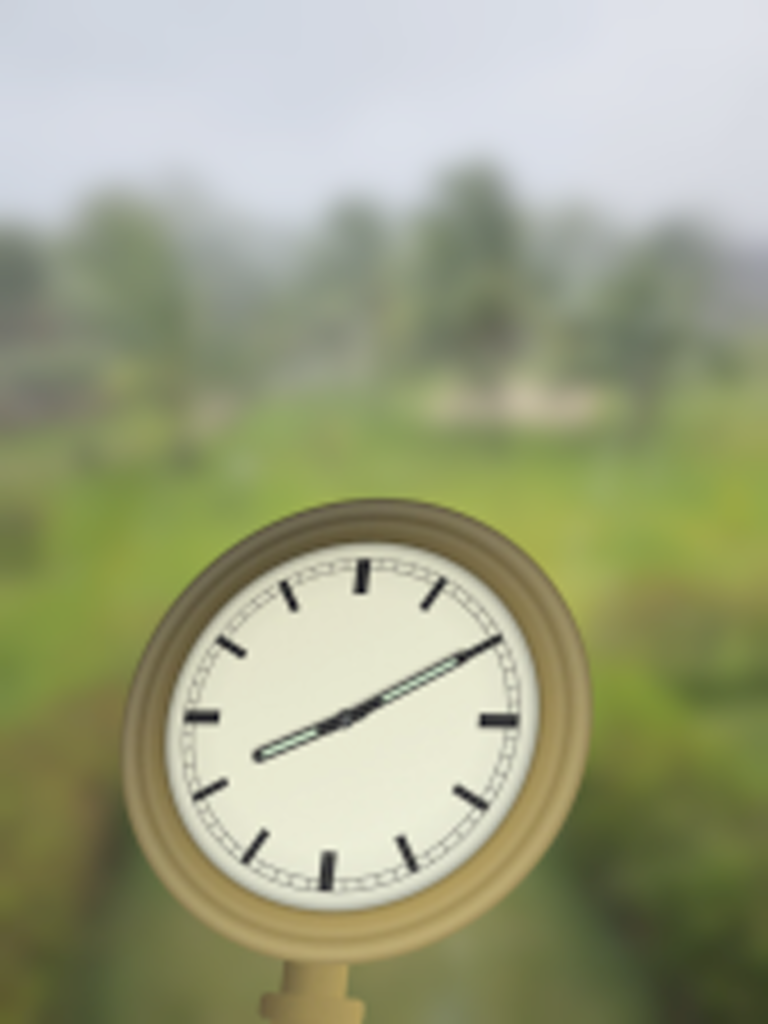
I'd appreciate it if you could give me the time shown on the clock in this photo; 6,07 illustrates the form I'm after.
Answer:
8,10
